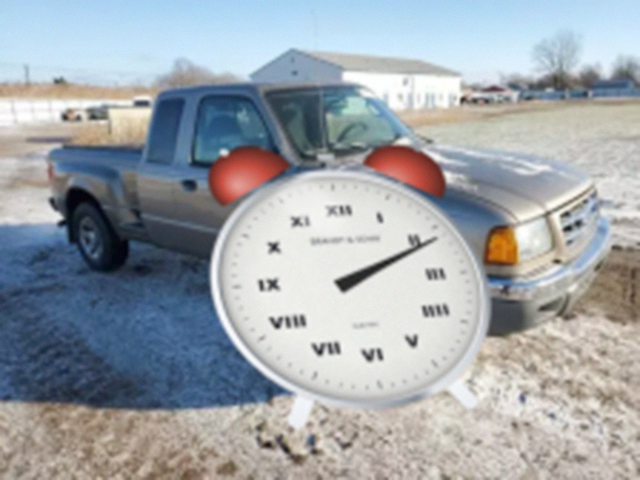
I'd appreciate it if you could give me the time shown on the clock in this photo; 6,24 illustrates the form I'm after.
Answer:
2,11
